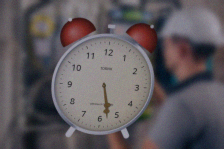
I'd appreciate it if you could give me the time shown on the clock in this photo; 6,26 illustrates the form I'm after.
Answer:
5,28
